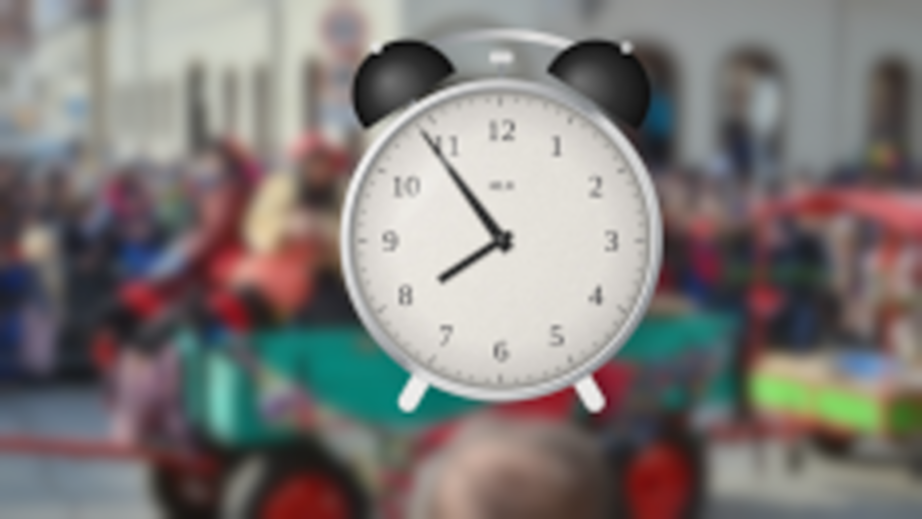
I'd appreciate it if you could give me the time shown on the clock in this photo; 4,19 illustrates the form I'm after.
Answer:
7,54
